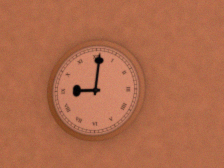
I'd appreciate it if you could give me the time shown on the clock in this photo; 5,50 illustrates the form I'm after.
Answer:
9,01
